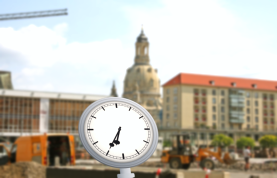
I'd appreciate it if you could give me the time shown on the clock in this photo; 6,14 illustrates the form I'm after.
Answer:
6,35
